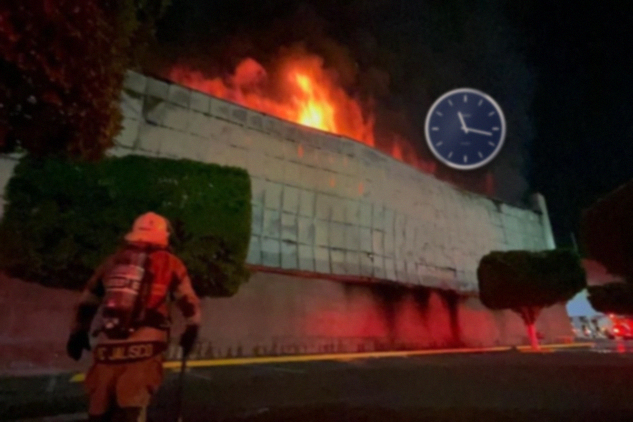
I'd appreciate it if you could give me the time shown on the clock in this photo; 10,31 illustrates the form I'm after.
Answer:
11,17
